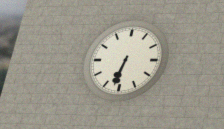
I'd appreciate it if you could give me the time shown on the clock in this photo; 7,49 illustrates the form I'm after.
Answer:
6,32
